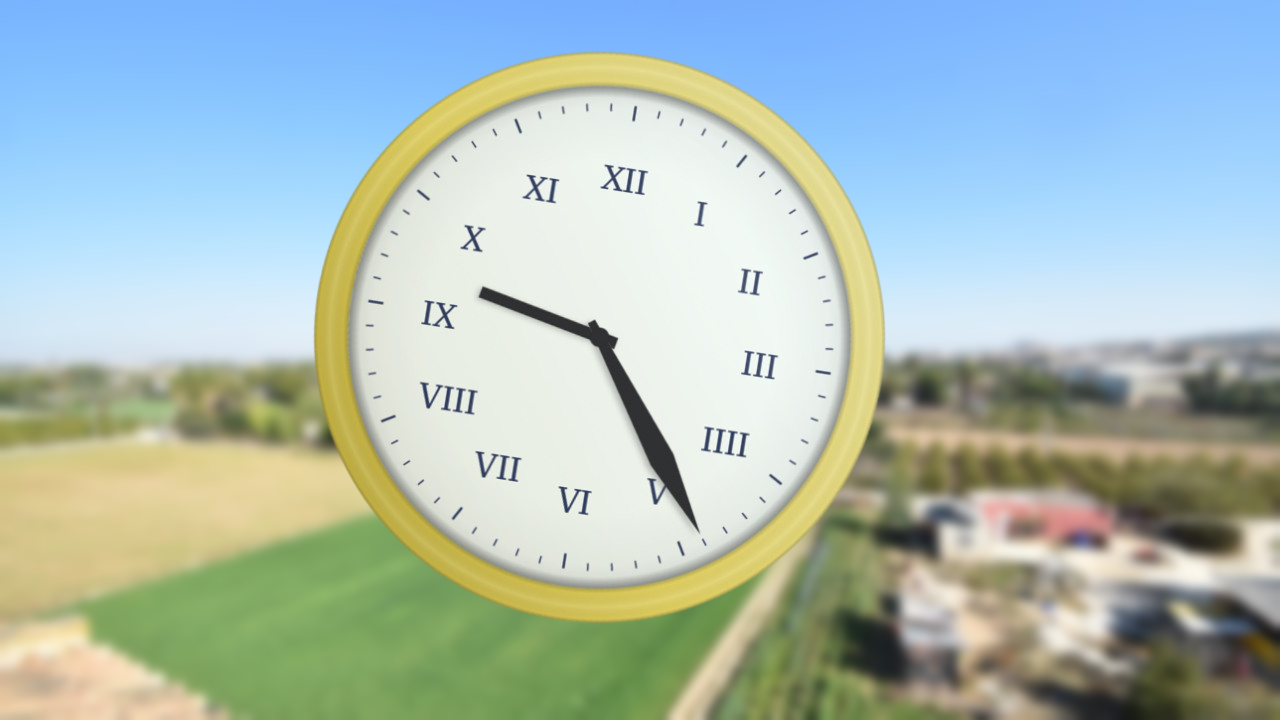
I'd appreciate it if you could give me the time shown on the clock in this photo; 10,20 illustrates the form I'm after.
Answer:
9,24
